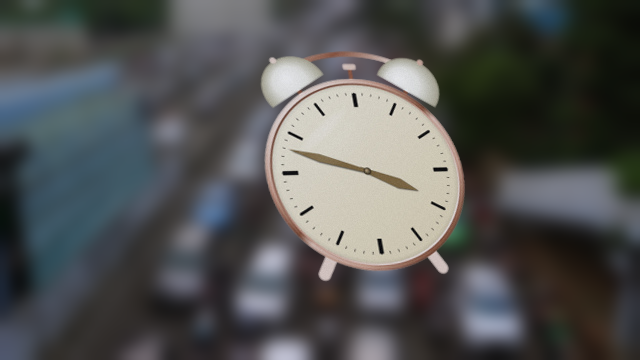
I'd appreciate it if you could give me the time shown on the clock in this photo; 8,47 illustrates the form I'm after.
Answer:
3,48
